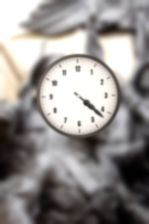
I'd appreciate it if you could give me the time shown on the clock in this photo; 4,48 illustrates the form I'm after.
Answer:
4,22
